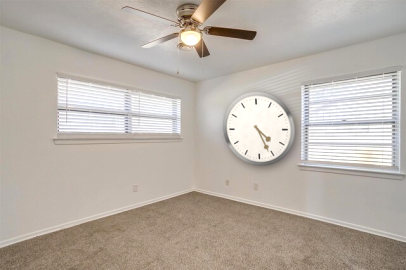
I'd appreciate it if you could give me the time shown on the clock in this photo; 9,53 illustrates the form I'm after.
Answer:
4,26
